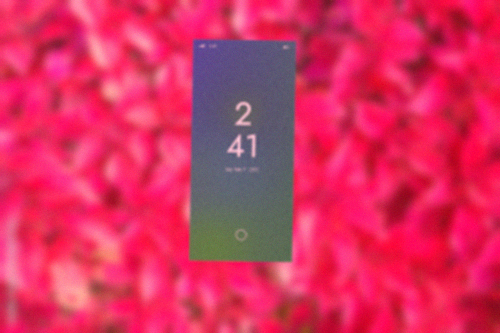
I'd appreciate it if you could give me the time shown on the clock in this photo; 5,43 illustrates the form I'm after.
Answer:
2,41
